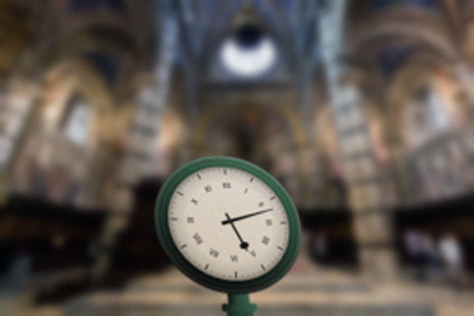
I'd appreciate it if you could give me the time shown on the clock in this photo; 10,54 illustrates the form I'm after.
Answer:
5,12
